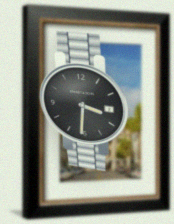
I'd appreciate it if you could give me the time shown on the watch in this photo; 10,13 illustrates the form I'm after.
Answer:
3,31
